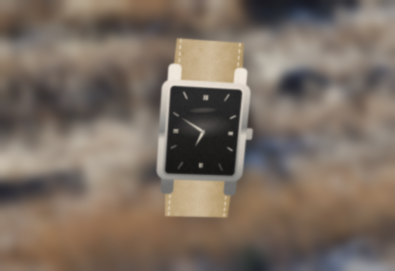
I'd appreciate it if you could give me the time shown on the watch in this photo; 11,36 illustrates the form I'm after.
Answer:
6,50
